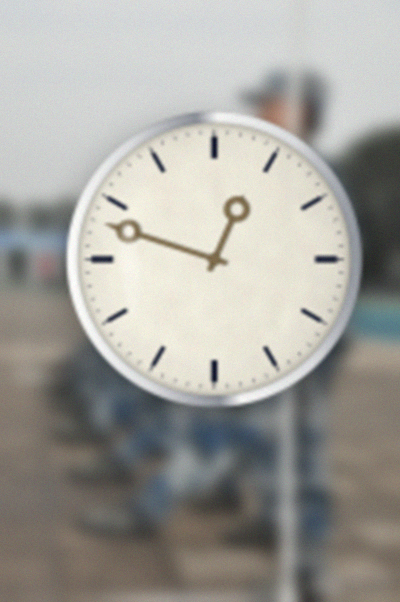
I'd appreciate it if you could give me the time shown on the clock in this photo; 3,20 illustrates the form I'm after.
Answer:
12,48
